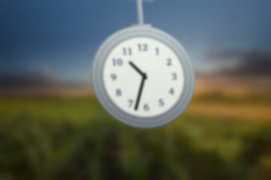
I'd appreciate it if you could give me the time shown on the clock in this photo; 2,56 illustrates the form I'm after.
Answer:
10,33
